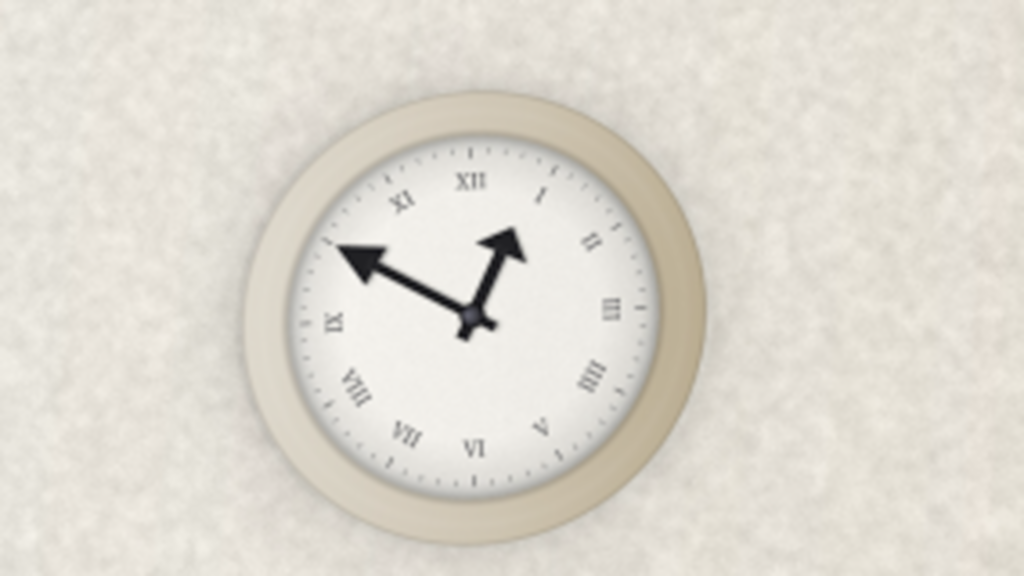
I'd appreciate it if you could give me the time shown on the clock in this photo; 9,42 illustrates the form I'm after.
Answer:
12,50
